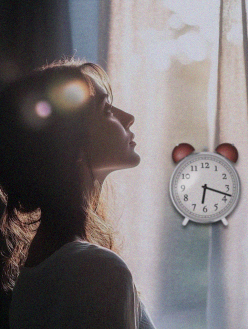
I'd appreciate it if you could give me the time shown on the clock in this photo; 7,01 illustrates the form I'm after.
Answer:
6,18
